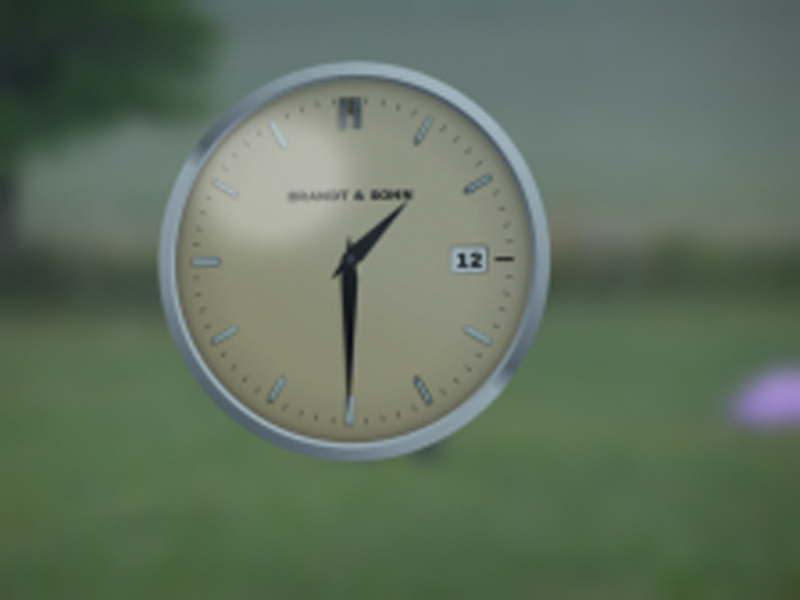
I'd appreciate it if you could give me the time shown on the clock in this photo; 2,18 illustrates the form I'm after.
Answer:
1,30
